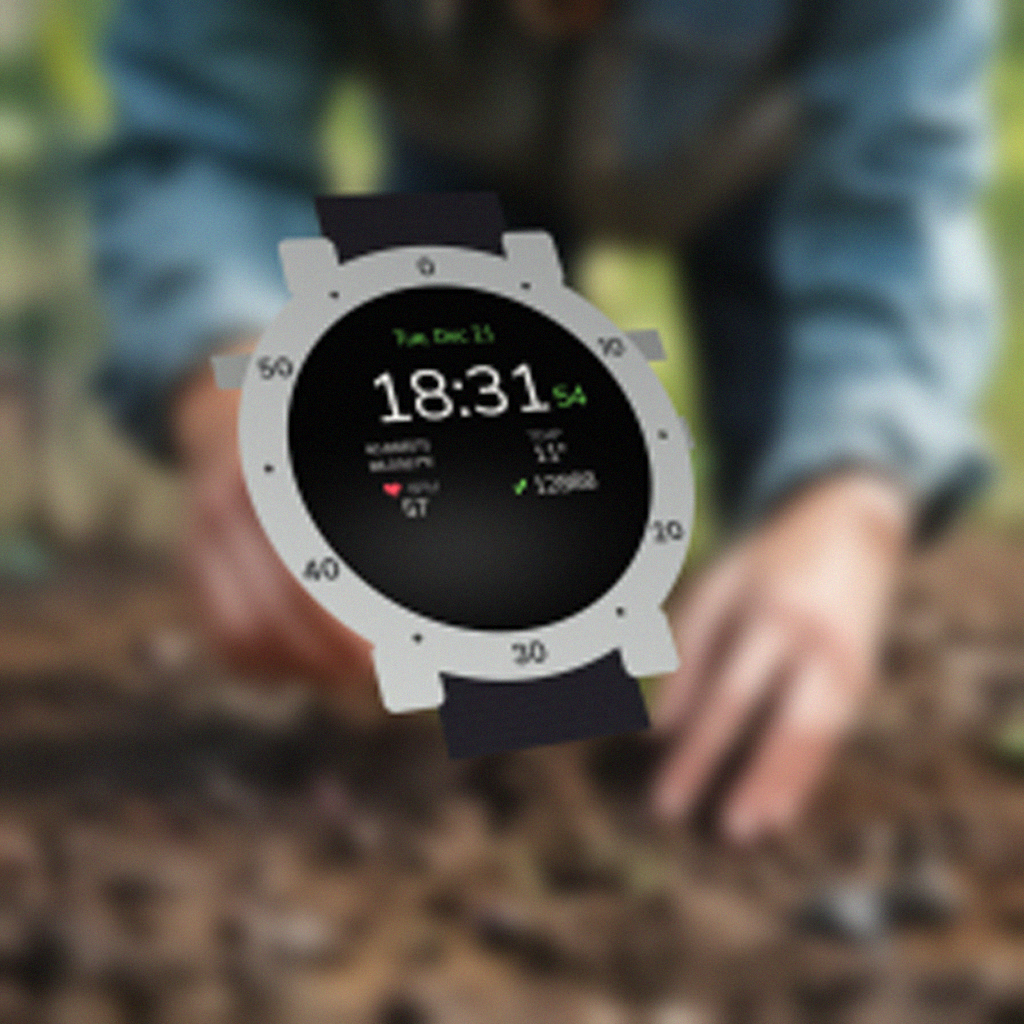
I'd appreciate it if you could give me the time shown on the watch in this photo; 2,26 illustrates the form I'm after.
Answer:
18,31
